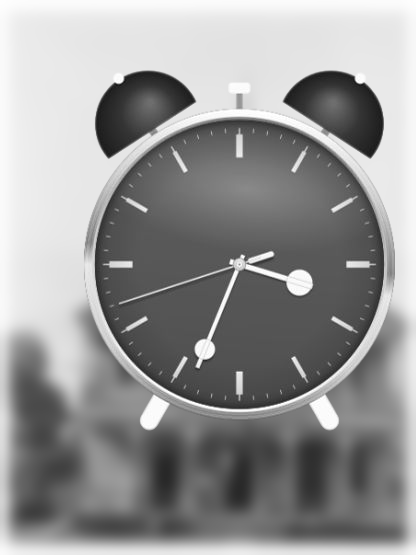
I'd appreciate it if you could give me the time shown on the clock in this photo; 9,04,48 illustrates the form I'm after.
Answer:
3,33,42
